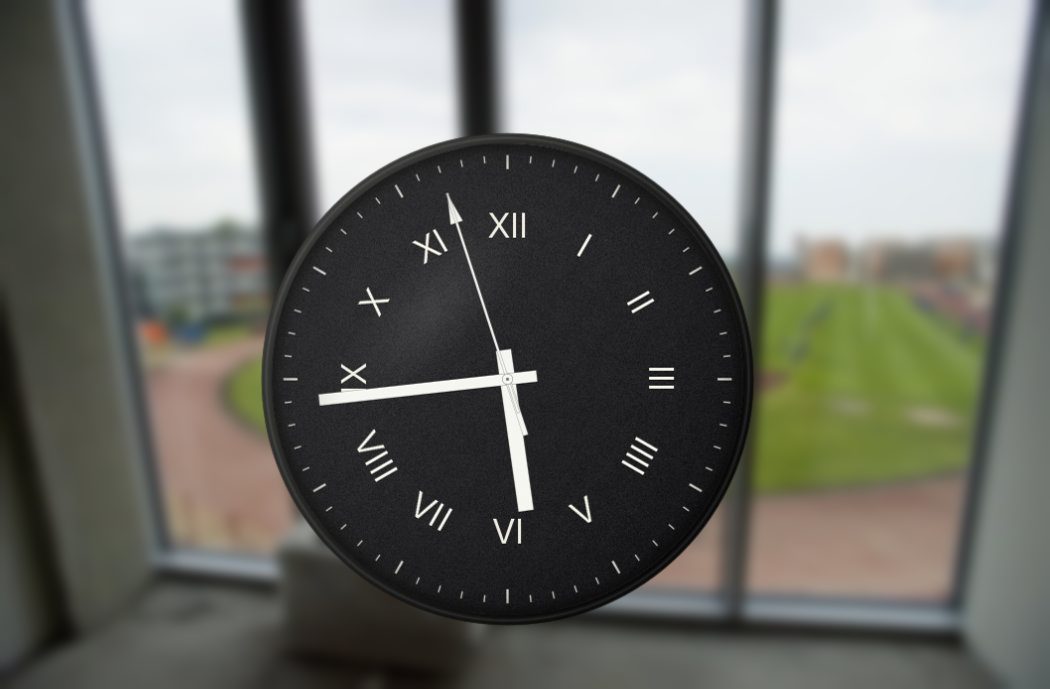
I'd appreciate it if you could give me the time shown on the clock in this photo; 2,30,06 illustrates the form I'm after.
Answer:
5,43,57
